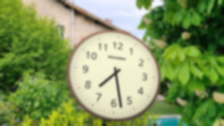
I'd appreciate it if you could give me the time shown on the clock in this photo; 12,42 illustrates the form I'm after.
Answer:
7,28
